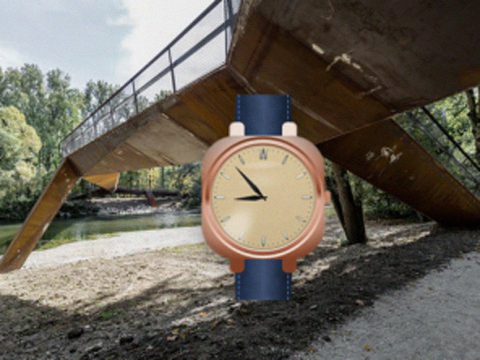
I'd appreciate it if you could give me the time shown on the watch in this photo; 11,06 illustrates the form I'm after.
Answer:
8,53
